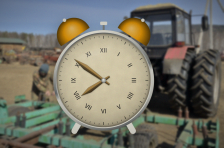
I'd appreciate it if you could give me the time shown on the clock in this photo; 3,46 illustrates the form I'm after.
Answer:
7,51
